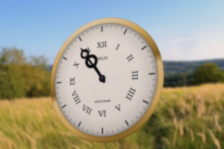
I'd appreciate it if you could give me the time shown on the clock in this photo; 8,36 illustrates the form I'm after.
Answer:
10,54
